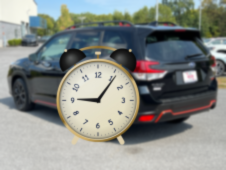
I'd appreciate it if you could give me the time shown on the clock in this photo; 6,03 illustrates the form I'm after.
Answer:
9,06
